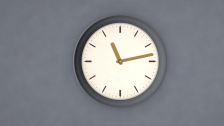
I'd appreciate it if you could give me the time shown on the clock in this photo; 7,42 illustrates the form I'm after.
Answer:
11,13
